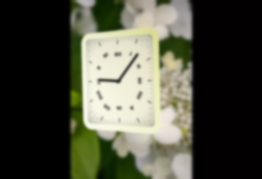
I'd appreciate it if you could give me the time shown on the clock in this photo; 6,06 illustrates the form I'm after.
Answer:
9,07
